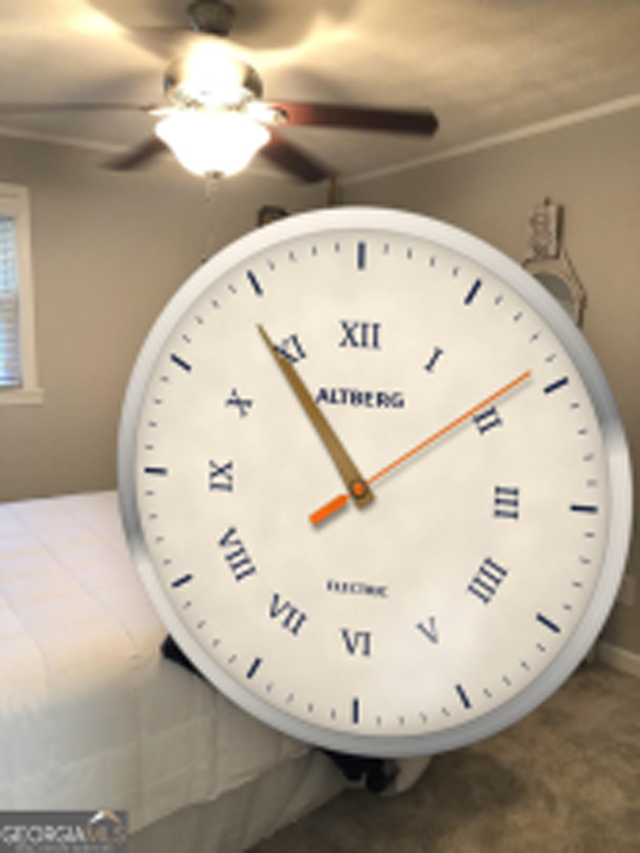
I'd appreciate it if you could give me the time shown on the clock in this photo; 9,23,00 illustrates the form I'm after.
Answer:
10,54,09
